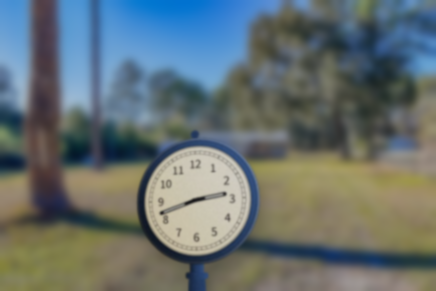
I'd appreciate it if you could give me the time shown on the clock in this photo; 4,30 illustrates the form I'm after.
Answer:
2,42
